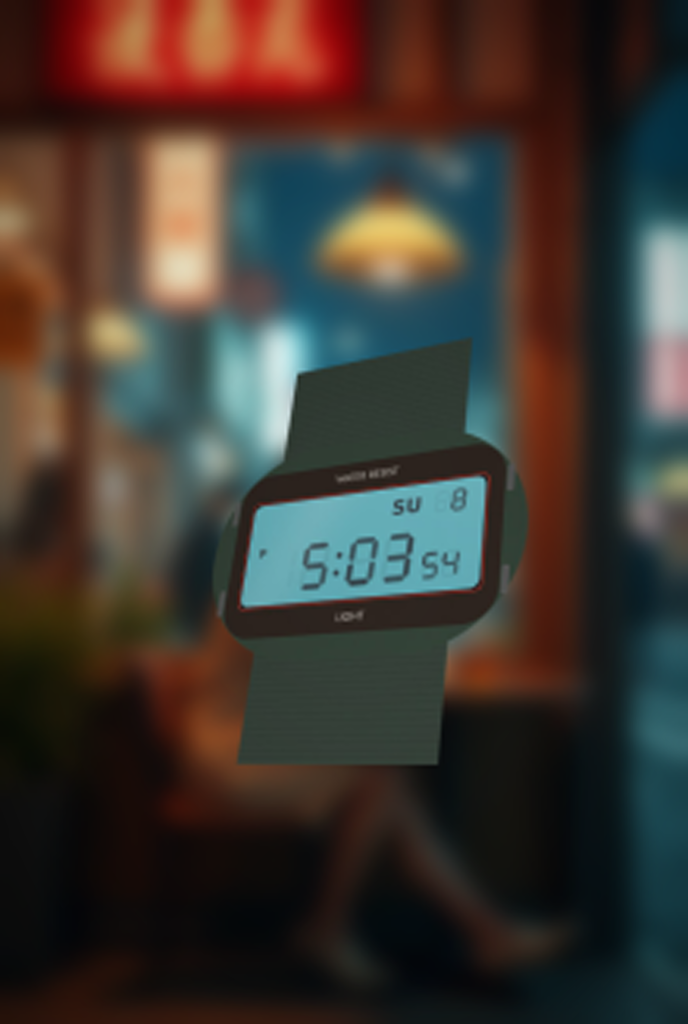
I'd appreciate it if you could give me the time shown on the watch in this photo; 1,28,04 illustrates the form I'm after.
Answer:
5,03,54
